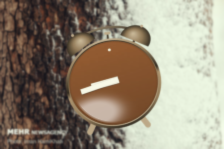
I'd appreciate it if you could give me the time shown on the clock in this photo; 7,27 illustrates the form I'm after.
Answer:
8,43
